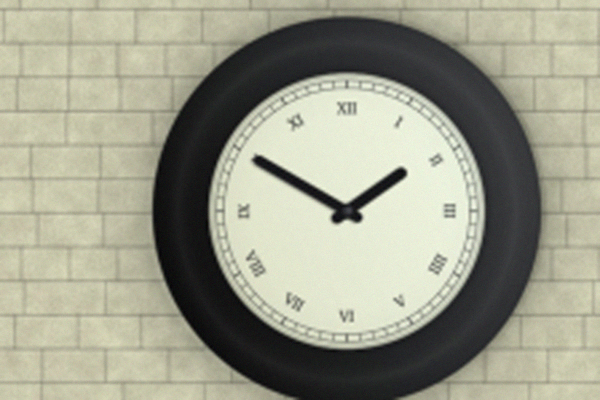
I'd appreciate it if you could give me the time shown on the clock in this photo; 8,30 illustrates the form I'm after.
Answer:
1,50
